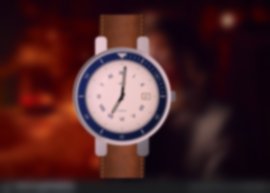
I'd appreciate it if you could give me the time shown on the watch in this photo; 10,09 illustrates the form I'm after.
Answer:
7,01
